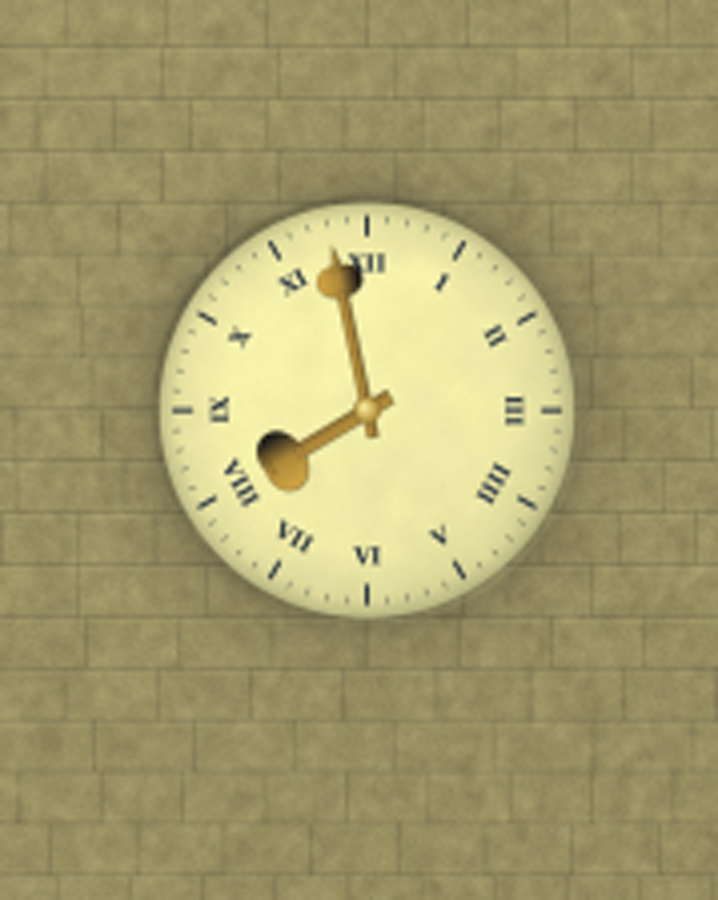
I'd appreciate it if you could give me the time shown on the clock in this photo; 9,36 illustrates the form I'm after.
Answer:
7,58
